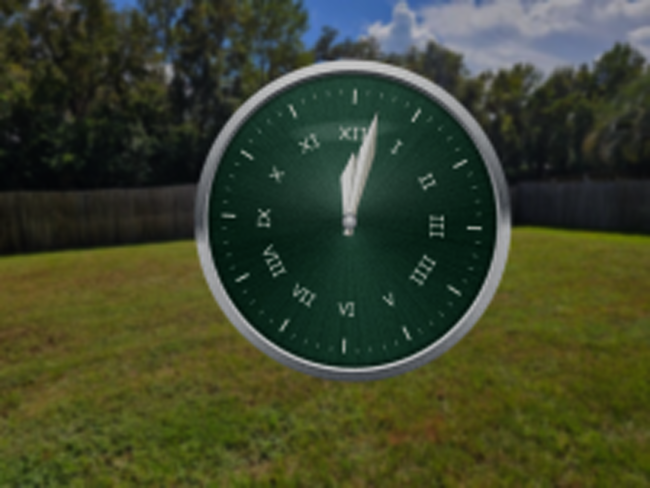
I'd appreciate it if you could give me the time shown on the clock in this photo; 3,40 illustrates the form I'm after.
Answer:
12,02
